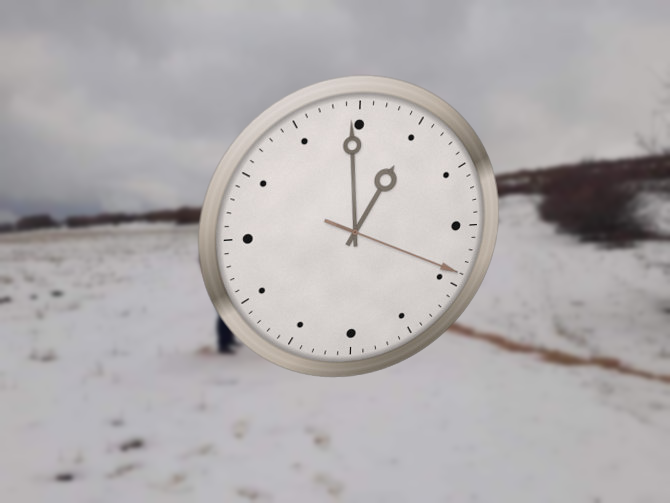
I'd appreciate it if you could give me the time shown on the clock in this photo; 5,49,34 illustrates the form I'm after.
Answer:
12,59,19
